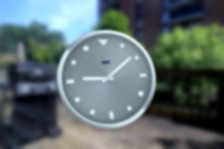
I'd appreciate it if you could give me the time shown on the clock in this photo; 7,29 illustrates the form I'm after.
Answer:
9,09
